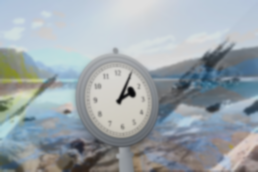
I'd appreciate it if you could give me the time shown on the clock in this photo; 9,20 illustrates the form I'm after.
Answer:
2,05
